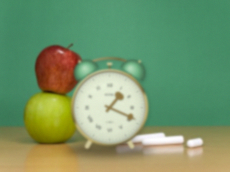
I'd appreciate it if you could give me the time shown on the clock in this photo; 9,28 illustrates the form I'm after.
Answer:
1,19
